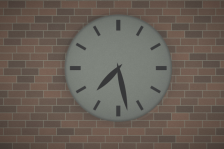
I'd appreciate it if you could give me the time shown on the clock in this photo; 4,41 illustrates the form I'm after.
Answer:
7,28
